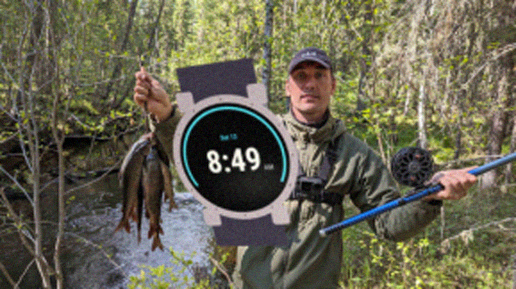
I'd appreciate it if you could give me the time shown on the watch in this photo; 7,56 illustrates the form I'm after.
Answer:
8,49
